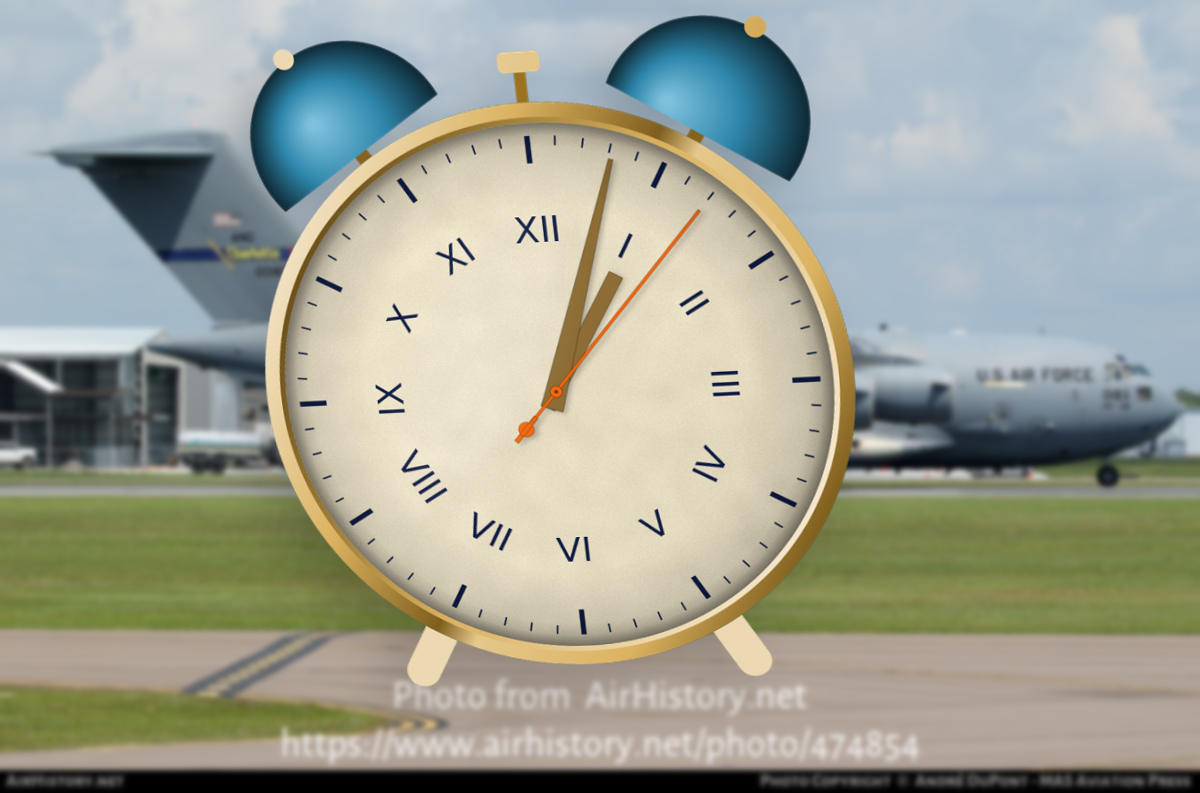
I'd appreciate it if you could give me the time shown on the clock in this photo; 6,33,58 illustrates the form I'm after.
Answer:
1,03,07
